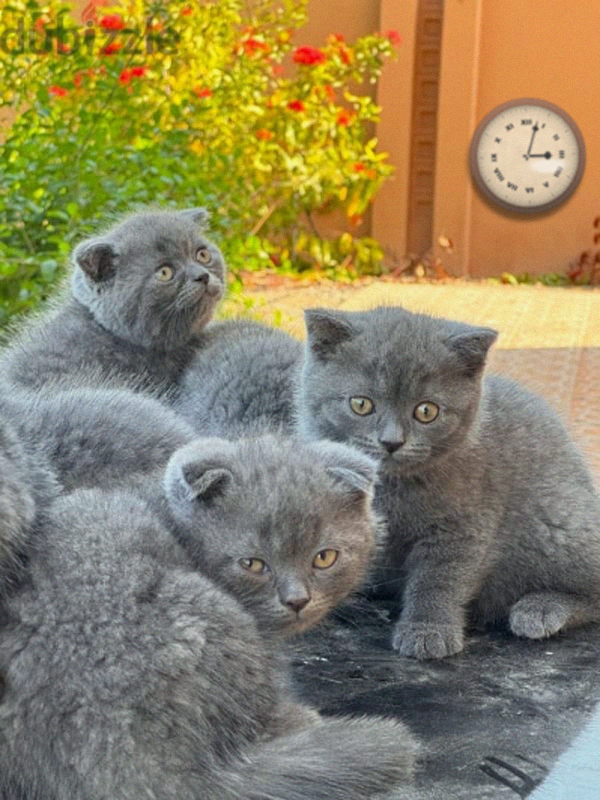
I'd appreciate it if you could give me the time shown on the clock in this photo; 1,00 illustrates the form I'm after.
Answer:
3,03
